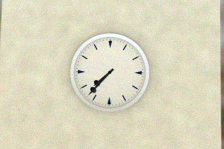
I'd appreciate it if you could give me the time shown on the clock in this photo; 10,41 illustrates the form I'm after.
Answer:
7,37
